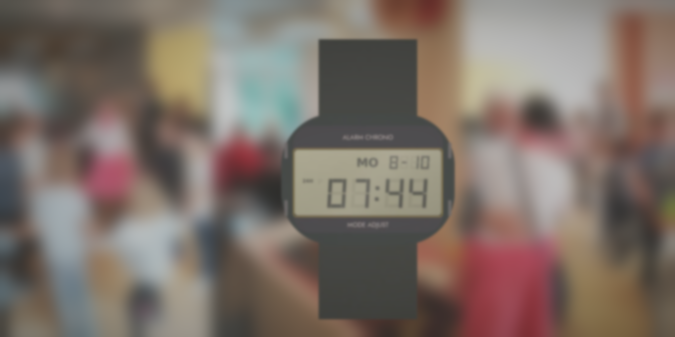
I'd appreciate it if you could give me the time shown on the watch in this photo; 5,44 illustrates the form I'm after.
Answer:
7,44
